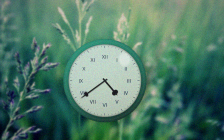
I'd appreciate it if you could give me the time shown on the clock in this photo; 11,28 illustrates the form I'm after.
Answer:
4,39
